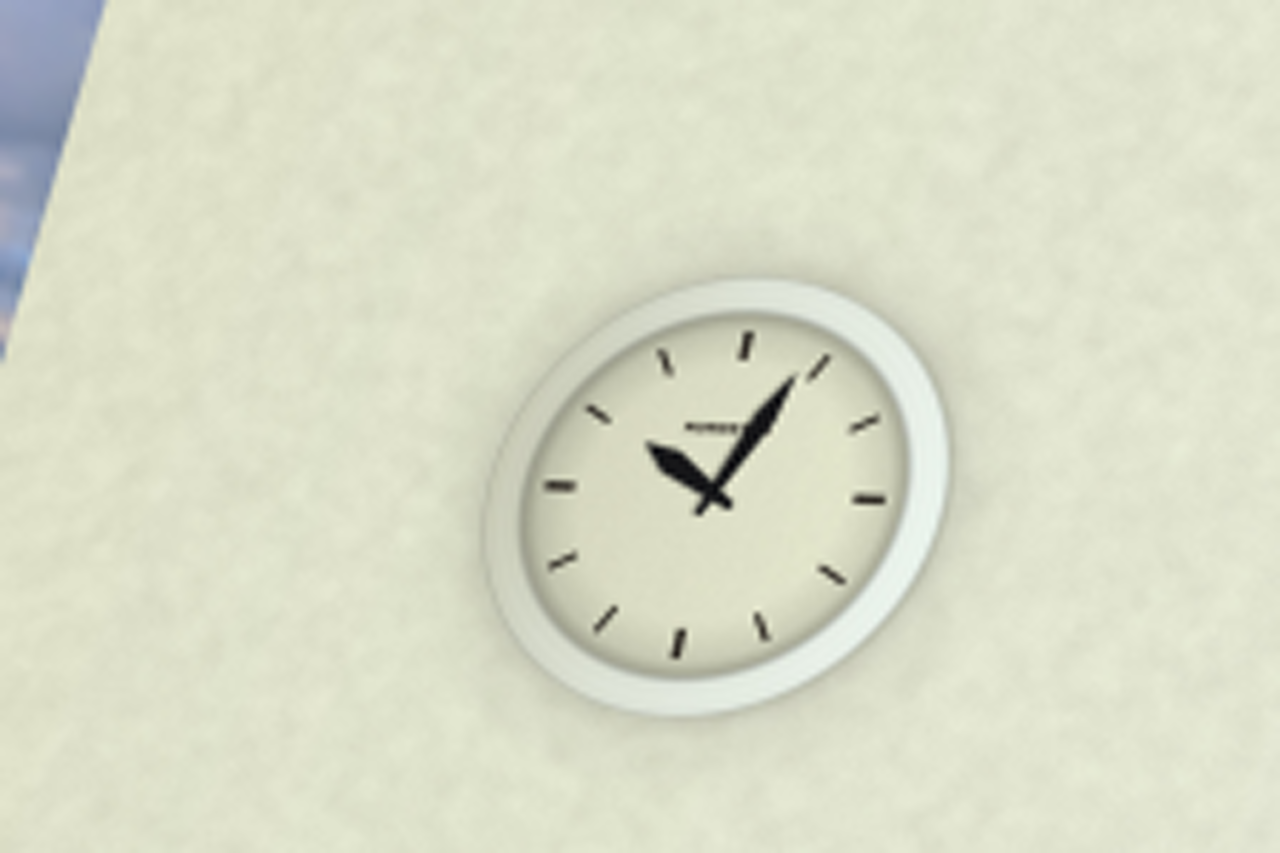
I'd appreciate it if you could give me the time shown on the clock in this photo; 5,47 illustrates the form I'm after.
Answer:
10,04
